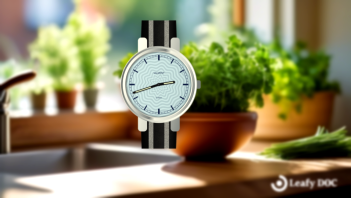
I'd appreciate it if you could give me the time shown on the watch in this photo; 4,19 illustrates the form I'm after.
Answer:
2,42
